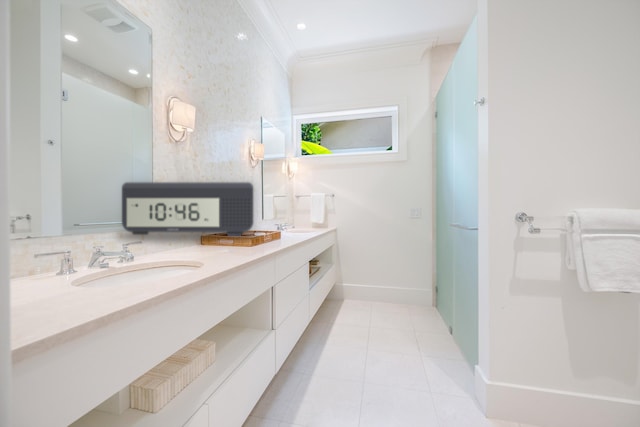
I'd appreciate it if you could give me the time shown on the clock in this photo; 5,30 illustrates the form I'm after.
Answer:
10,46
